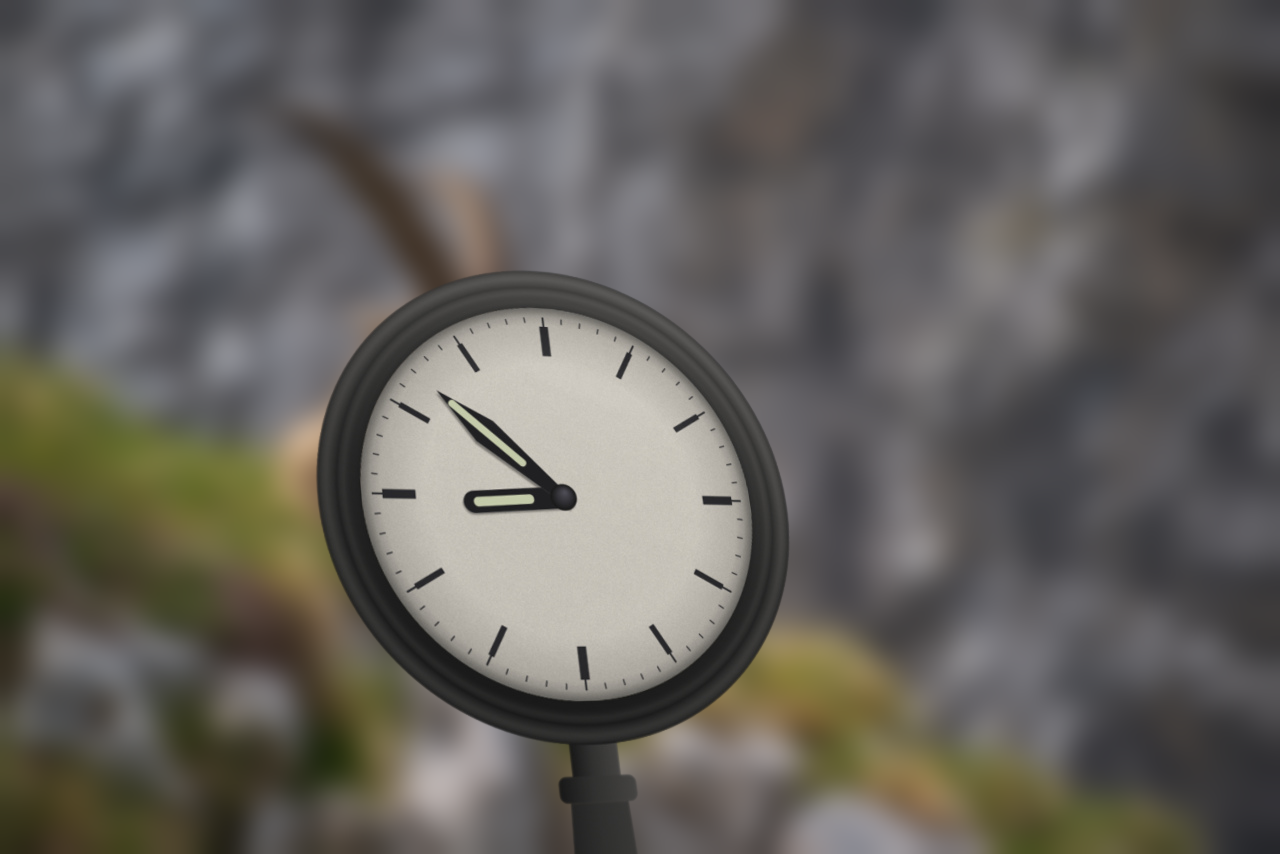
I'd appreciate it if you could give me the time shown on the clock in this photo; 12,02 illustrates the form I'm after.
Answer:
8,52
